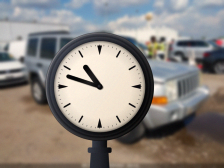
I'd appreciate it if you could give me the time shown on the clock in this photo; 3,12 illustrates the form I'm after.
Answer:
10,48
